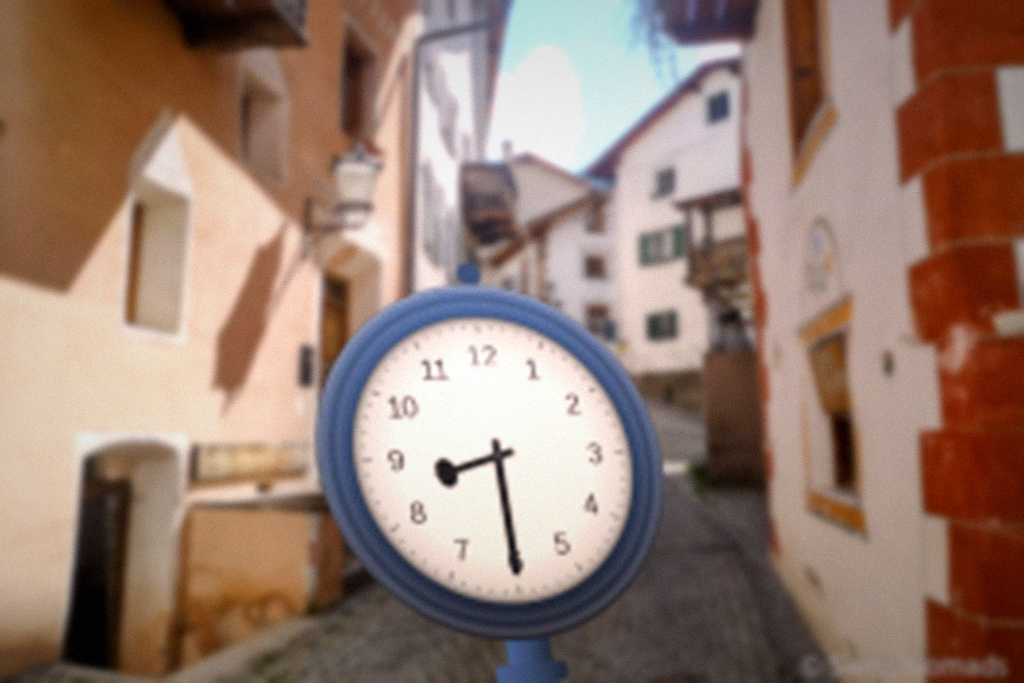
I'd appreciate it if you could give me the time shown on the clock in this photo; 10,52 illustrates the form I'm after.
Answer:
8,30
